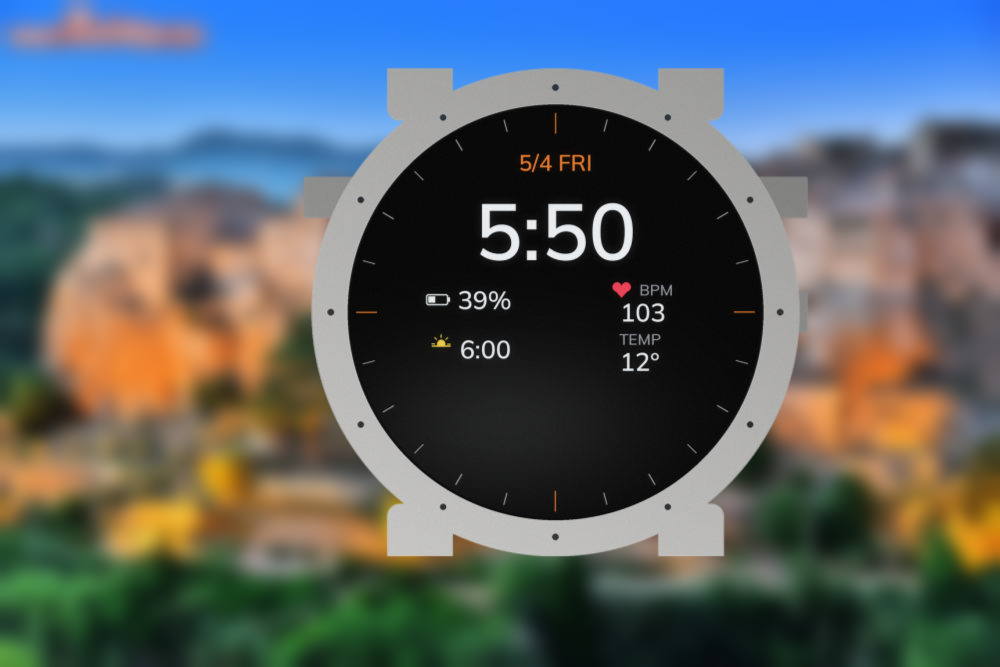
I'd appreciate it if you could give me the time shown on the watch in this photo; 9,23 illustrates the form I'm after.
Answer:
5,50
